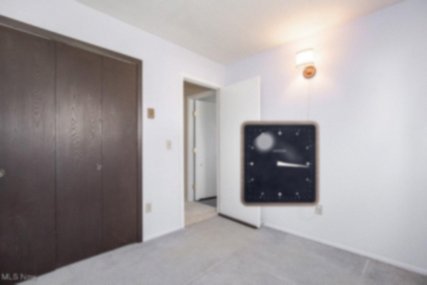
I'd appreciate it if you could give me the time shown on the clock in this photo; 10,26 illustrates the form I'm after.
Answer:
3,16
